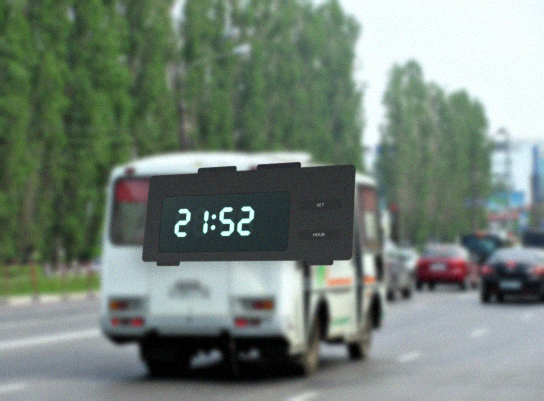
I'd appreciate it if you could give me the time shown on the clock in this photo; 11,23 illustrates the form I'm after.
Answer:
21,52
